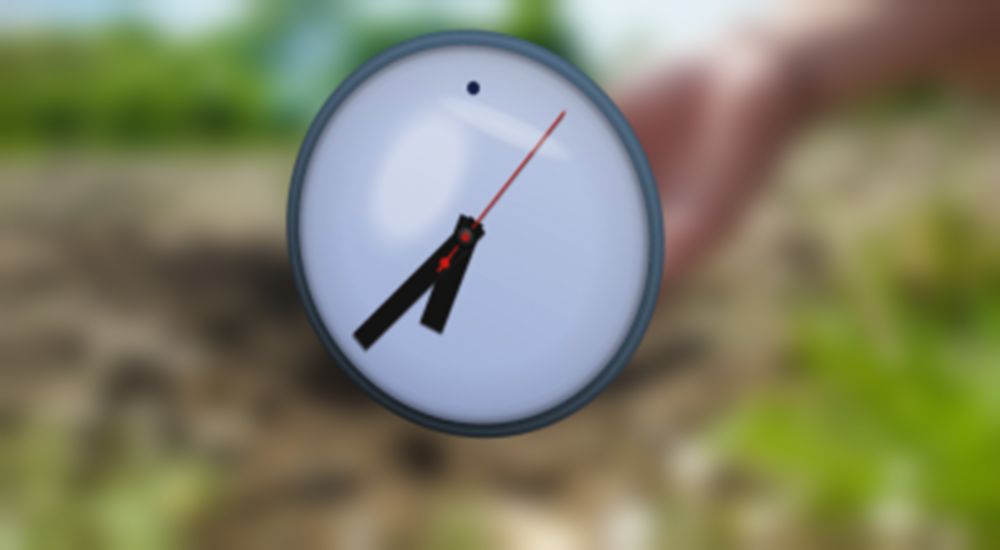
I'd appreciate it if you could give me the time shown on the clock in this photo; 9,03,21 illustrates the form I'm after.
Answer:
6,37,06
